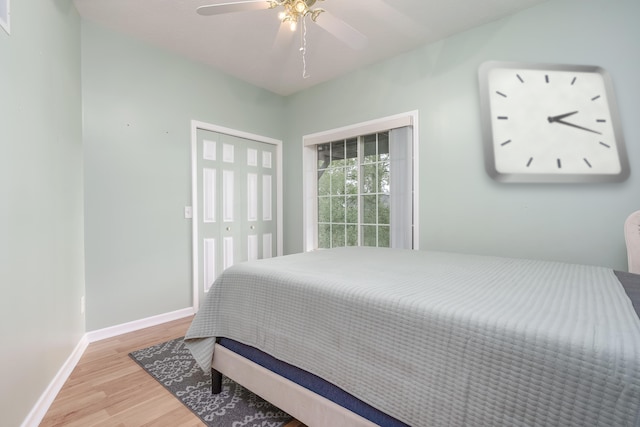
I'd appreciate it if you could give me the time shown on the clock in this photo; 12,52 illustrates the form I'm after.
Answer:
2,18
